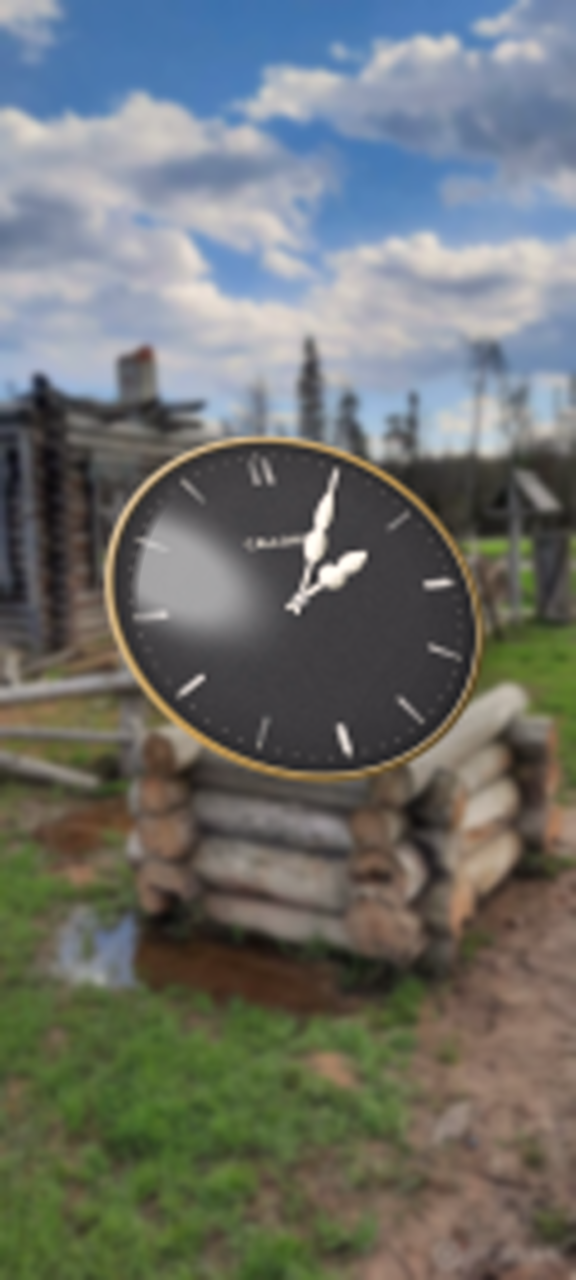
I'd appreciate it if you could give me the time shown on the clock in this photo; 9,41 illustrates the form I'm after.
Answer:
2,05
